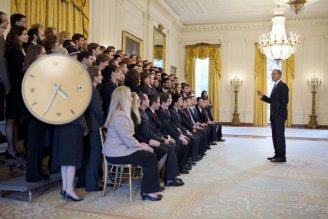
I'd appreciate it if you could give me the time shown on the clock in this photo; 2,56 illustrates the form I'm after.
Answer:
4,35
